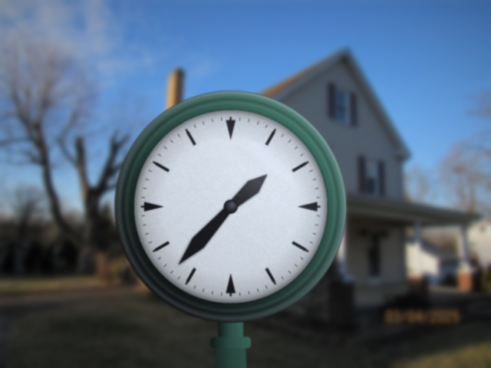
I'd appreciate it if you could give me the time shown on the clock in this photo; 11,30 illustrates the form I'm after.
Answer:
1,37
